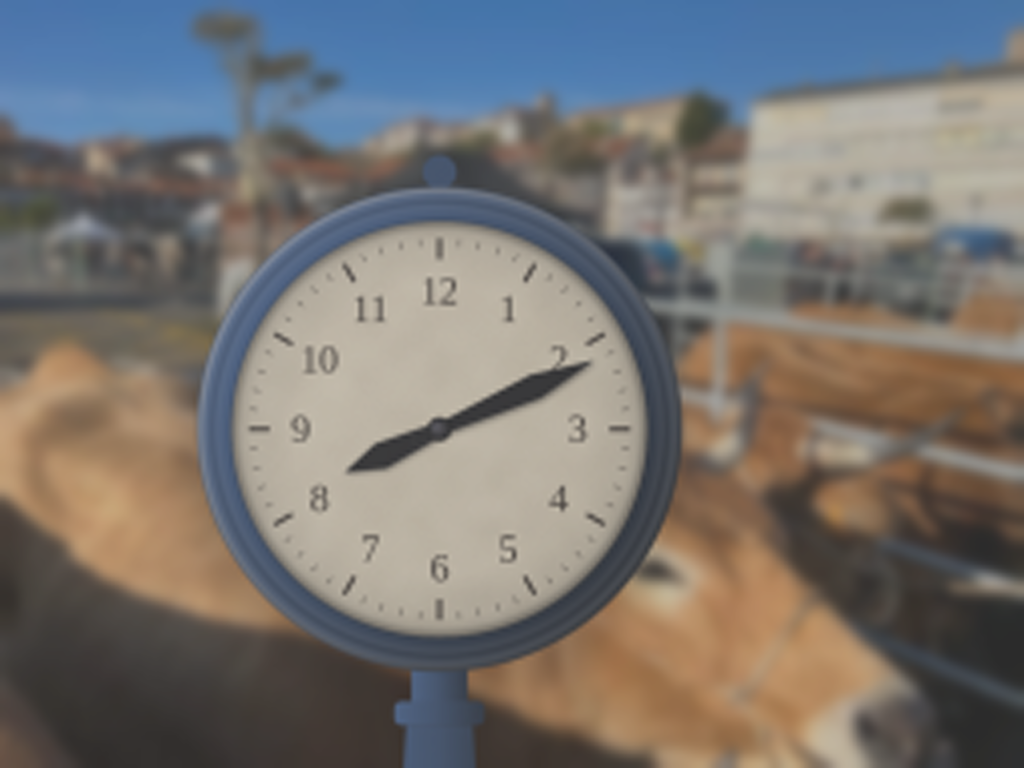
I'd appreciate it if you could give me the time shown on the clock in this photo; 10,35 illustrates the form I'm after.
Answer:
8,11
